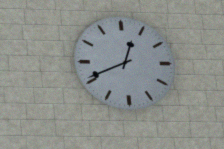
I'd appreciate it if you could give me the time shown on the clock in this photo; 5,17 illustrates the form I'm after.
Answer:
12,41
